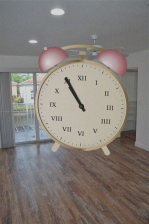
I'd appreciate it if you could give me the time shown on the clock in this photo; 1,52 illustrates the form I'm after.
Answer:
10,55
